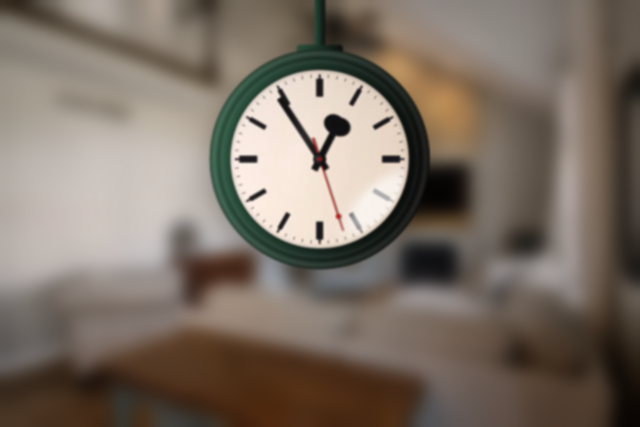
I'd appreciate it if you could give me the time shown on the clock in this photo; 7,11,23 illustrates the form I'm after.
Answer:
12,54,27
